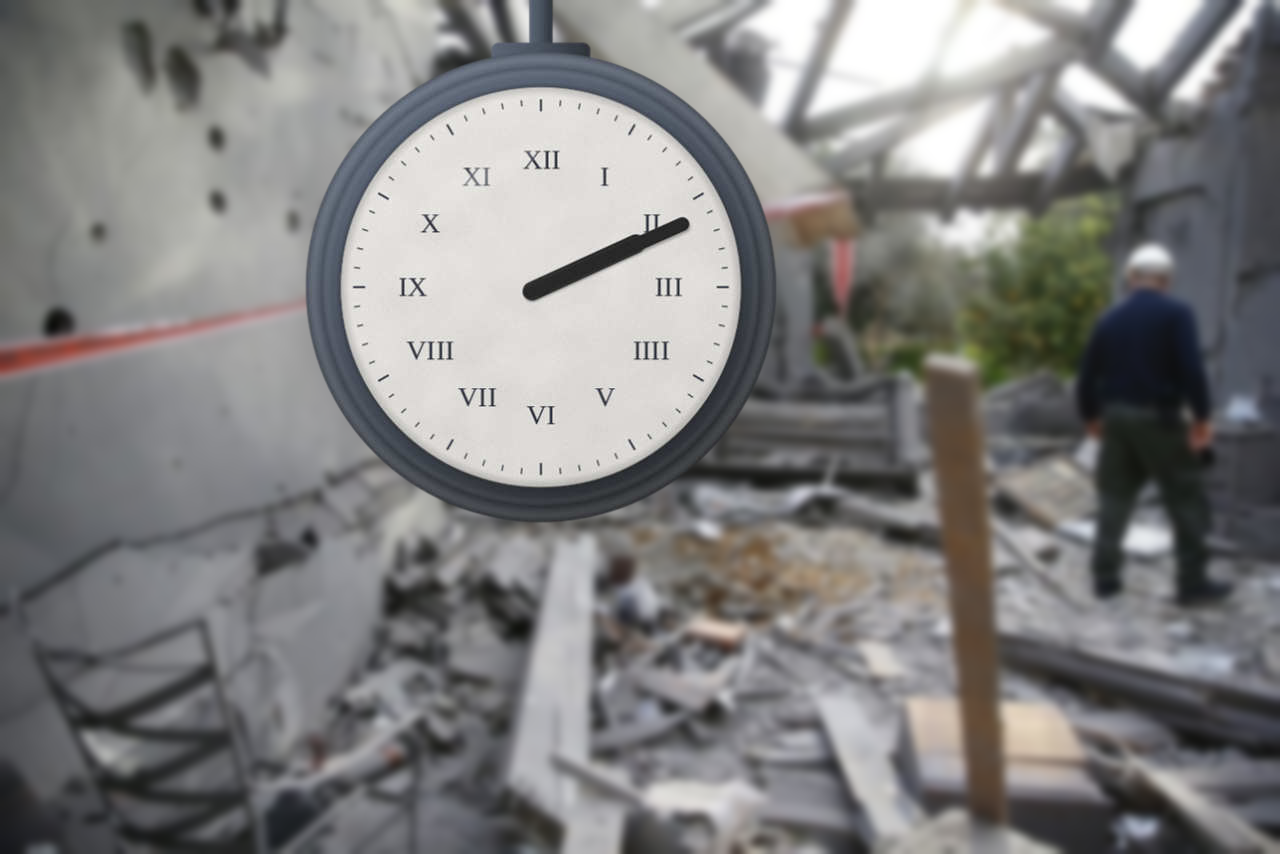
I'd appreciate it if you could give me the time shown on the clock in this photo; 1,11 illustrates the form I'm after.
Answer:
2,11
